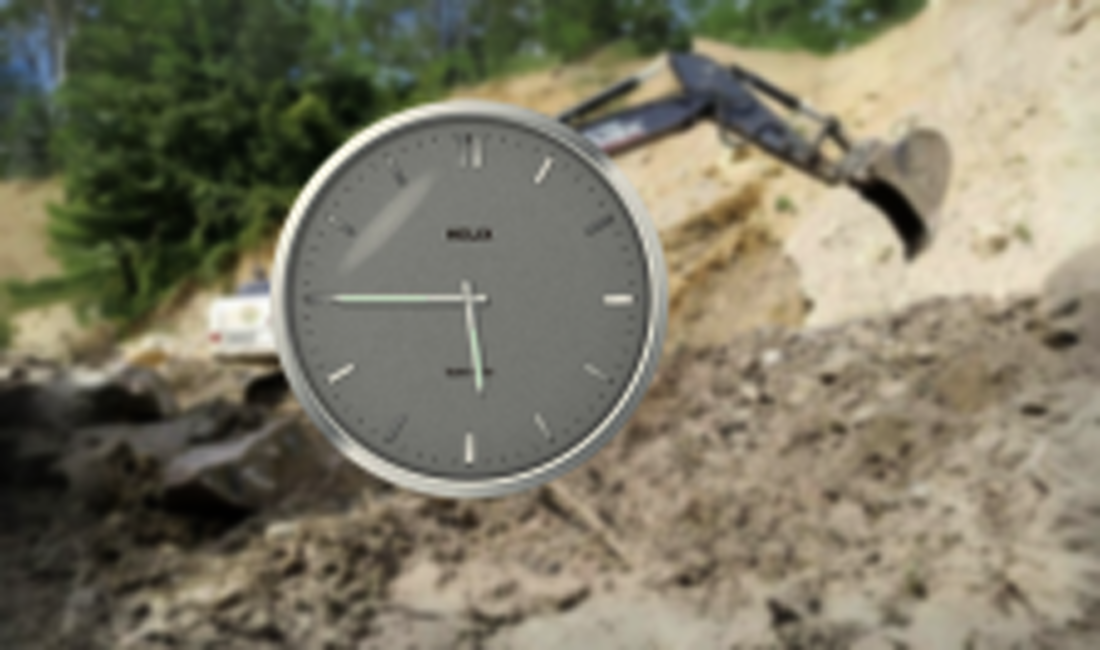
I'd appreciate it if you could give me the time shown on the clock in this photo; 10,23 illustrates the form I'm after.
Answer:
5,45
